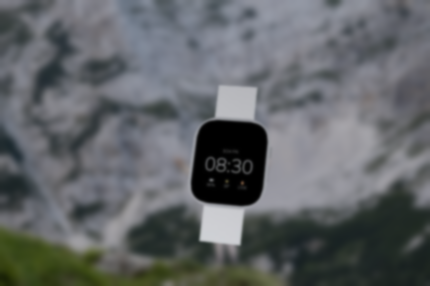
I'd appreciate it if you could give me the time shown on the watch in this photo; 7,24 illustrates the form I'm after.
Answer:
8,30
